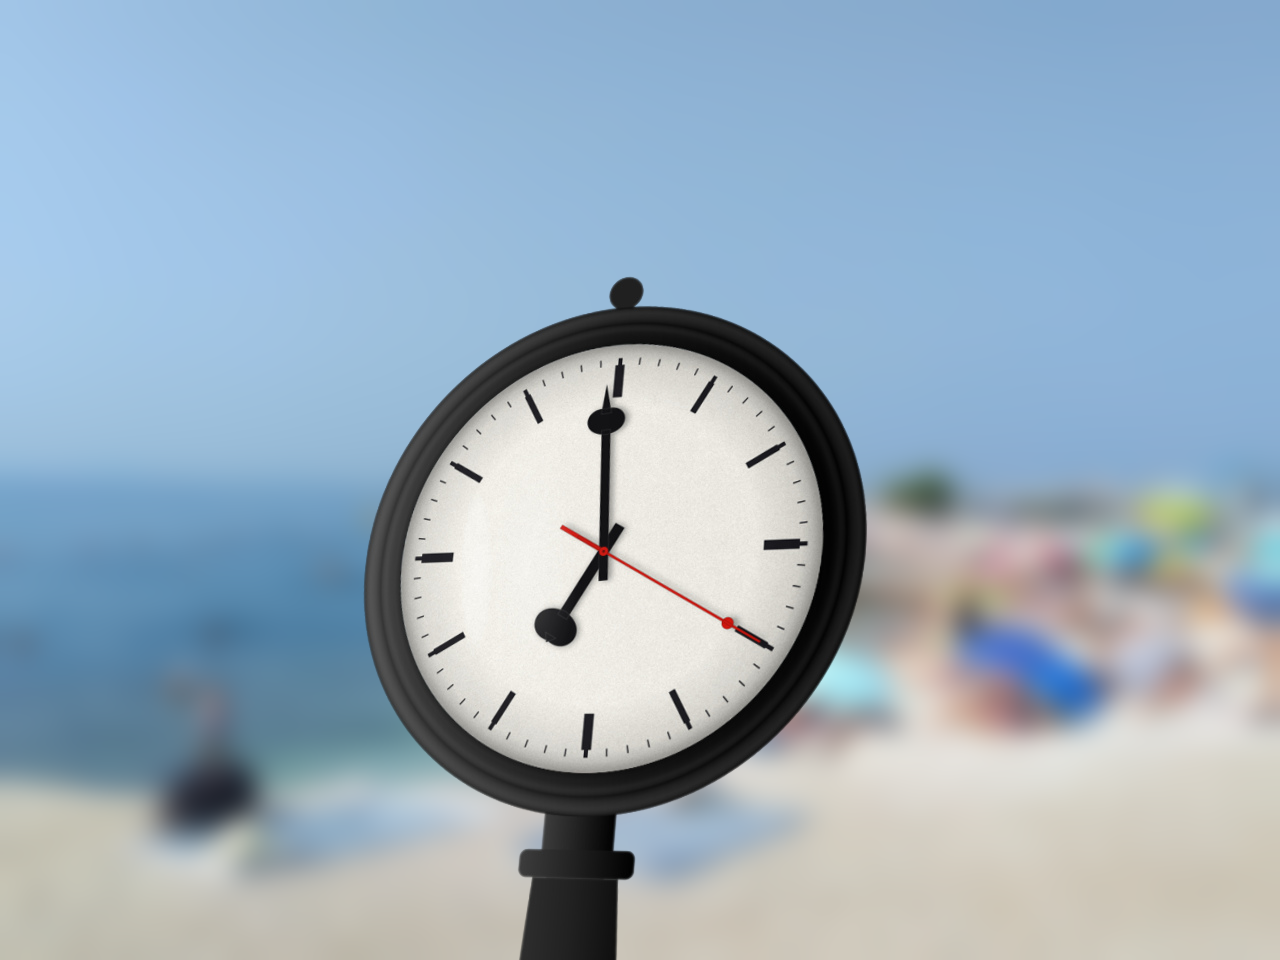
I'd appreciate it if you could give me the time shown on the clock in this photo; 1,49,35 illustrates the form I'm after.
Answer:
6,59,20
